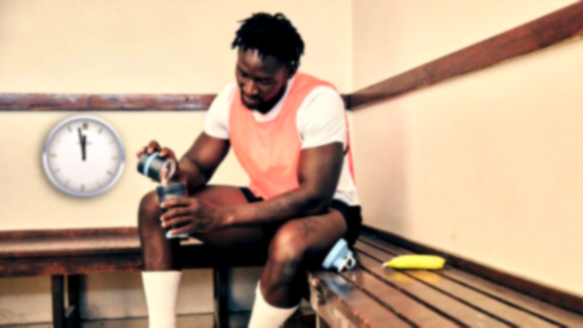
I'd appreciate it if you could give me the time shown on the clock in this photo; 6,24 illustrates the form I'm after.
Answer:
11,58
